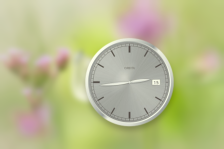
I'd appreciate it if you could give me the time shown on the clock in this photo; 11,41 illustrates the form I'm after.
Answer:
2,44
